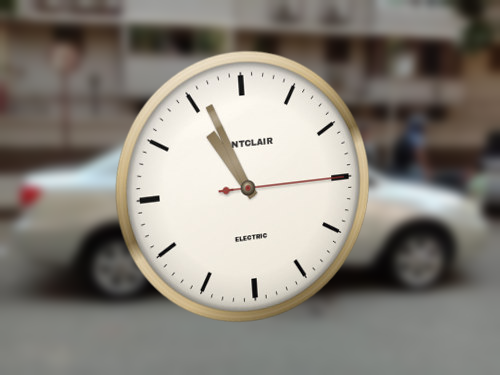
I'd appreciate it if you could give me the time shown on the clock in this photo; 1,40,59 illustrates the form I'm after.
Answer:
10,56,15
